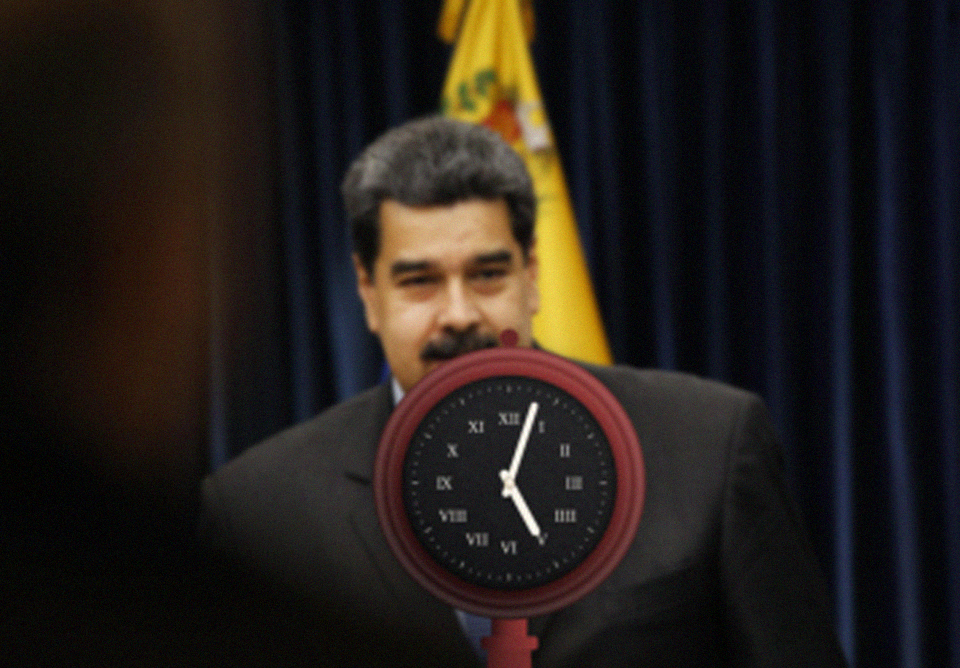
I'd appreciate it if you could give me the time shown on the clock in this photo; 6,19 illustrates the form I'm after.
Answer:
5,03
